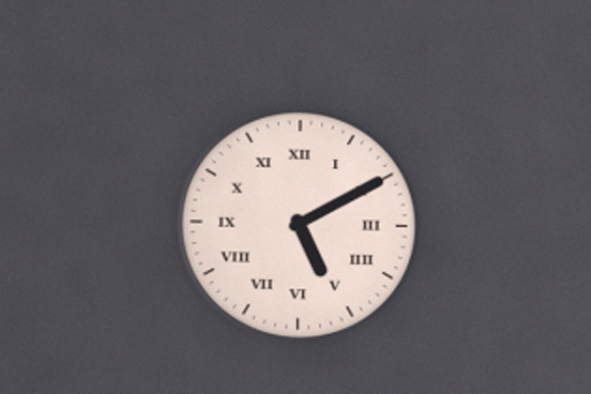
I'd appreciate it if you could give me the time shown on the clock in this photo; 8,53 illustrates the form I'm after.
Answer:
5,10
